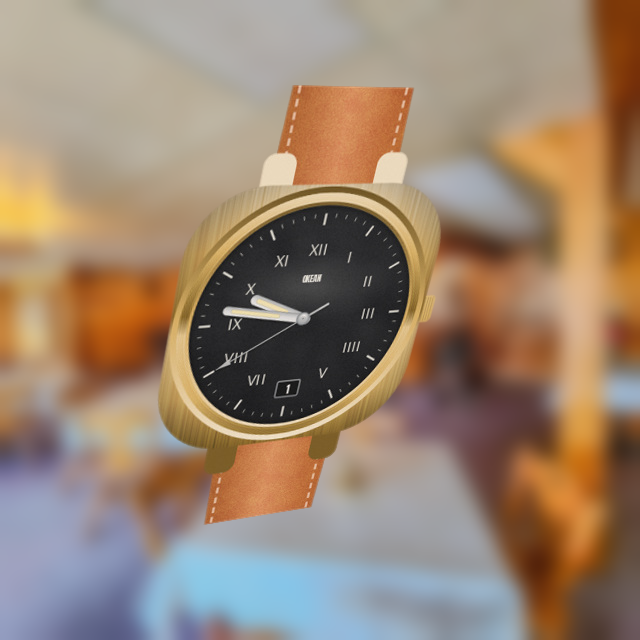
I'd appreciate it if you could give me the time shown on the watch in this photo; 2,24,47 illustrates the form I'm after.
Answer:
9,46,40
